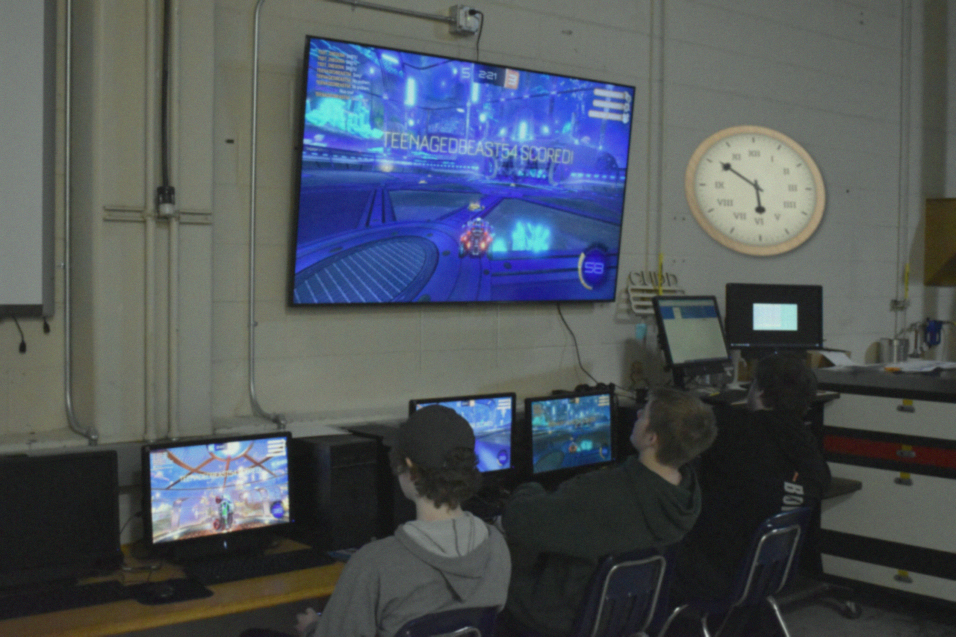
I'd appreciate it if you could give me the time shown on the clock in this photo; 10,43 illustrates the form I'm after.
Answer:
5,51
